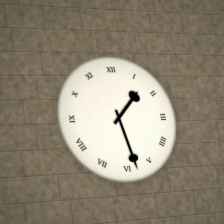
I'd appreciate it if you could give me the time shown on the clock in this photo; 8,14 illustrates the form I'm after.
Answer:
1,28
